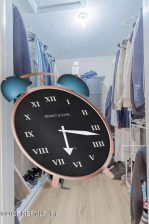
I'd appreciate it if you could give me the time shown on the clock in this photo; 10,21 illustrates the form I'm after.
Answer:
6,17
